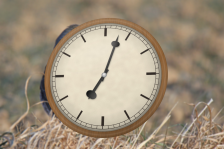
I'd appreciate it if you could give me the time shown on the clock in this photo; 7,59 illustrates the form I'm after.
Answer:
7,03
